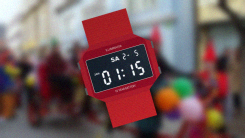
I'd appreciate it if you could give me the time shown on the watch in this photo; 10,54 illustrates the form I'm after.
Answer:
1,15
